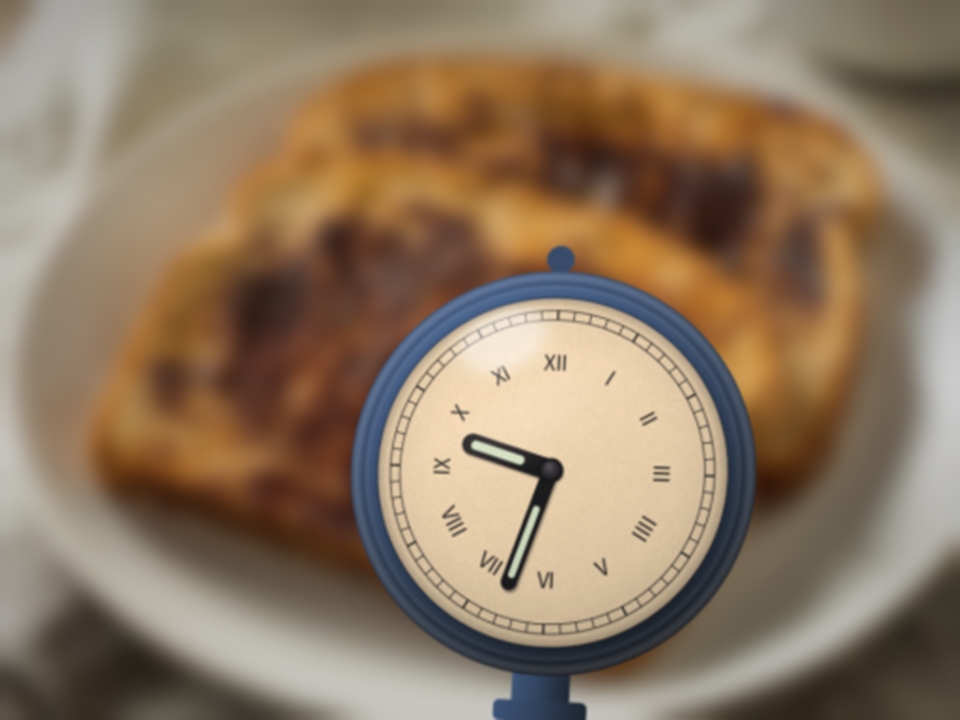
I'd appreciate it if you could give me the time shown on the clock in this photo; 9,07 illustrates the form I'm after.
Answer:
9,33
